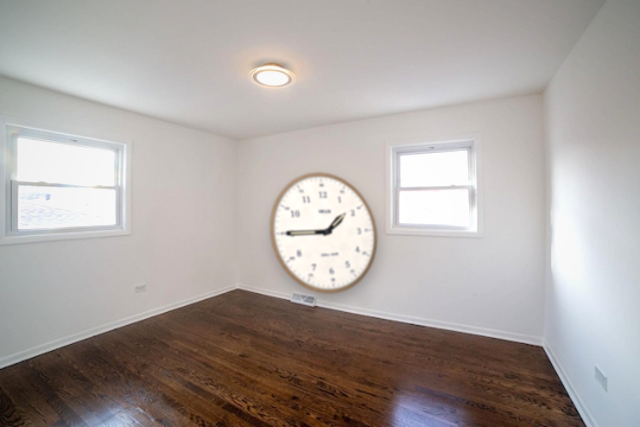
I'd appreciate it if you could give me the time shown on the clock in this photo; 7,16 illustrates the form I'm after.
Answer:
1,45
